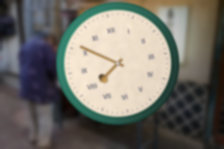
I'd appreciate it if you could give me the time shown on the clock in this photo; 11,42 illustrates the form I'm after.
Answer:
7,51
